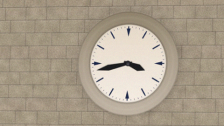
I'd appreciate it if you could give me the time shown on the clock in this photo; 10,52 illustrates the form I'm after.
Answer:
3,43
